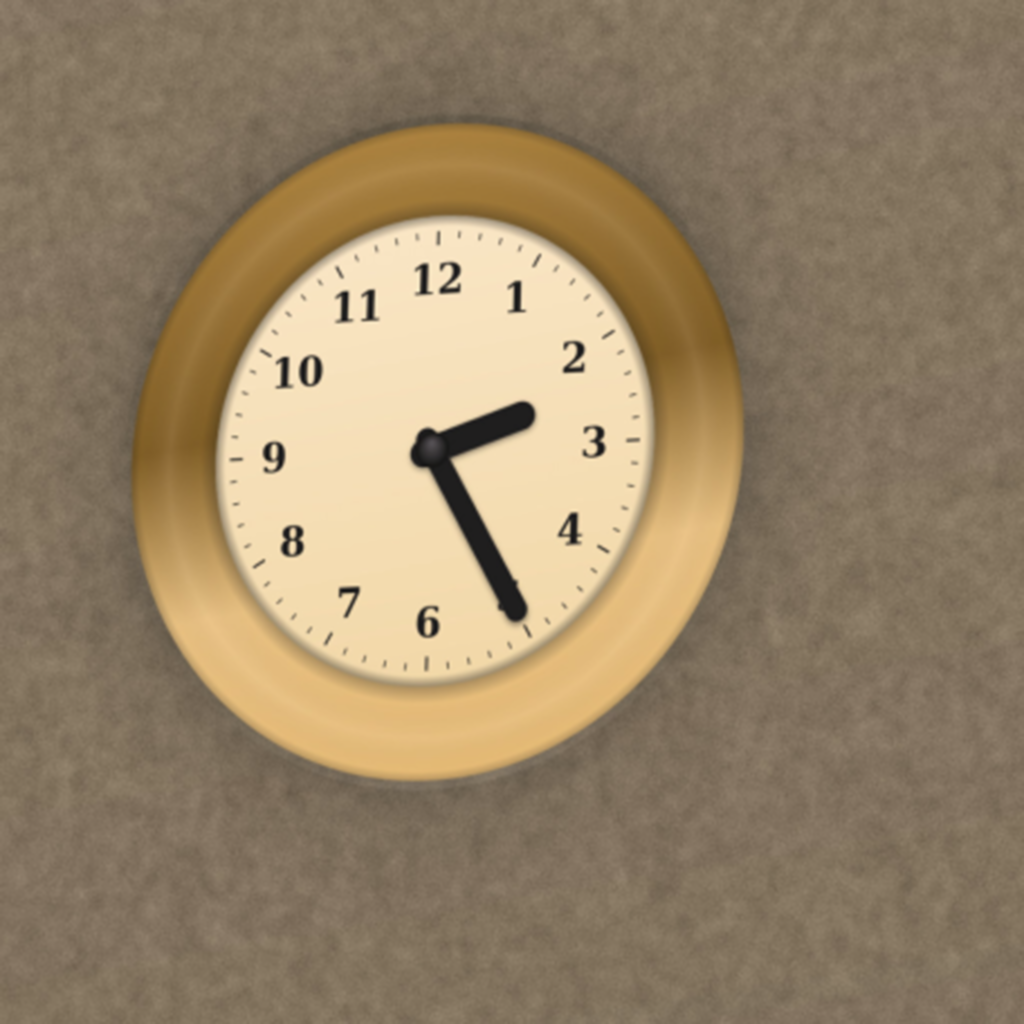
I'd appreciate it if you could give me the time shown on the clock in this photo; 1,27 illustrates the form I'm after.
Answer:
2,25
